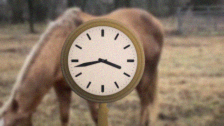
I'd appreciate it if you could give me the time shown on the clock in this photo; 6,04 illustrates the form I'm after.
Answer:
3,43
